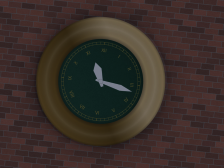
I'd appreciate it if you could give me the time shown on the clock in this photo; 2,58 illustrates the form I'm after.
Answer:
11,17
